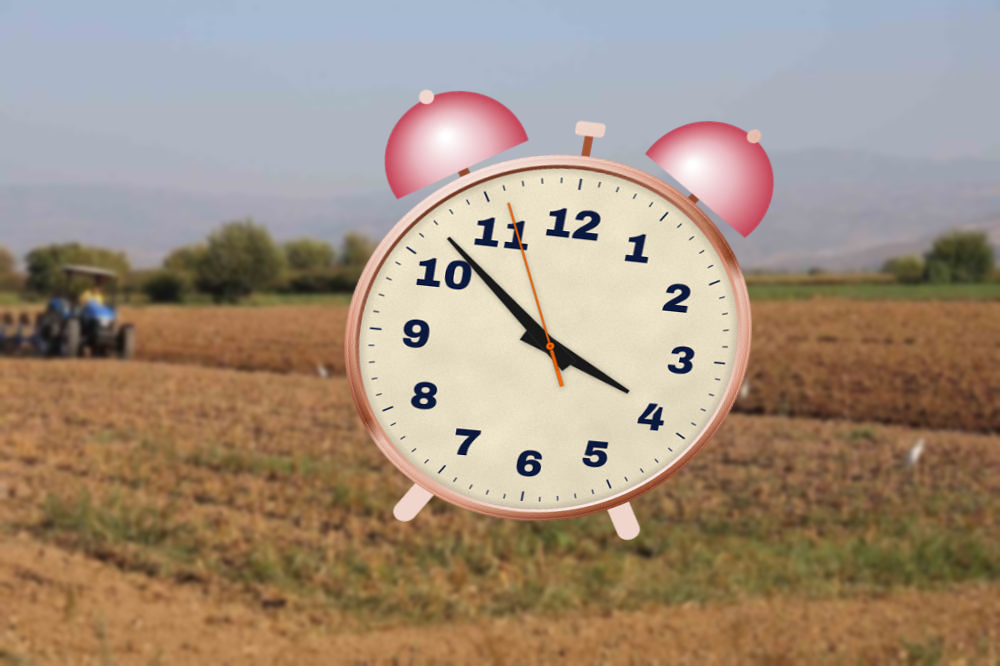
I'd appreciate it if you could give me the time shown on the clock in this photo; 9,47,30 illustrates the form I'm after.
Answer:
3,51,56
